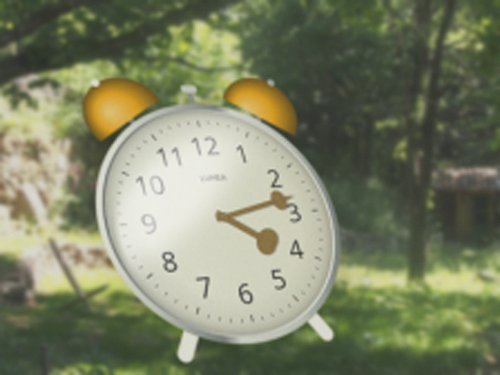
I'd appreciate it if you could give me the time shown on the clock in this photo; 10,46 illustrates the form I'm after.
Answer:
4,13
